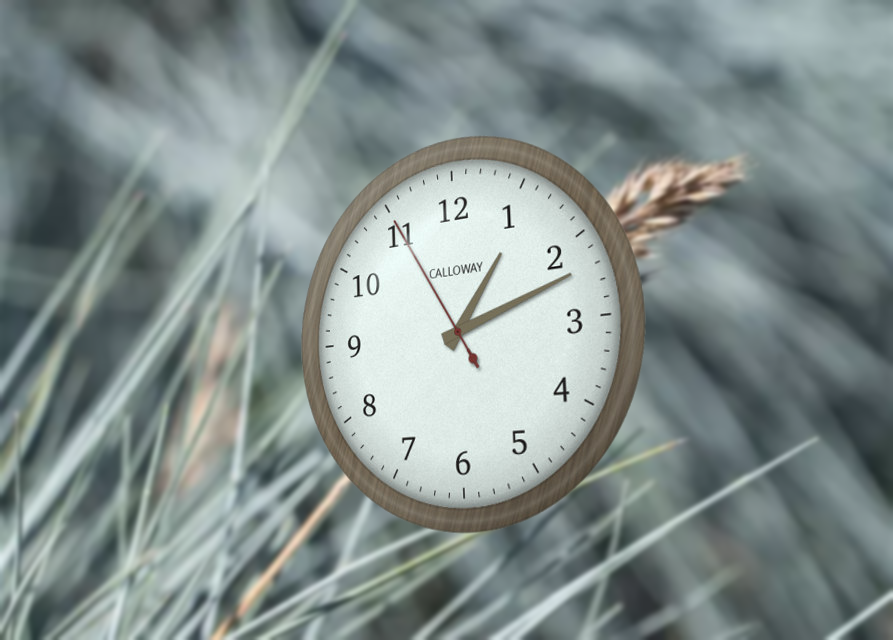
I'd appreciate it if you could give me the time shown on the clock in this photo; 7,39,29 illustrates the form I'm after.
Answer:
1,11,55
